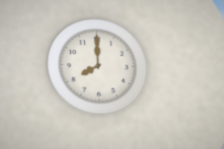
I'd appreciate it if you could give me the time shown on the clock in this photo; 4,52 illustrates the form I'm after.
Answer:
8,00
